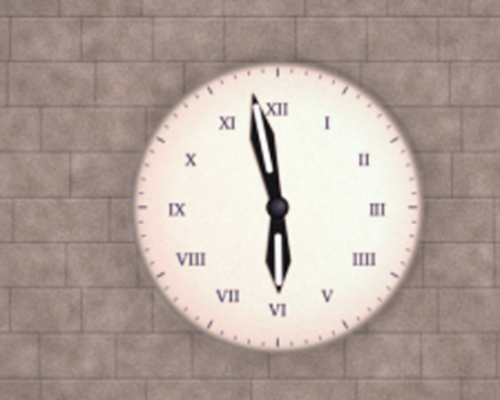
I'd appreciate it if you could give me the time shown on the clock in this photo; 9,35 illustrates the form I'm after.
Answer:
5,58
